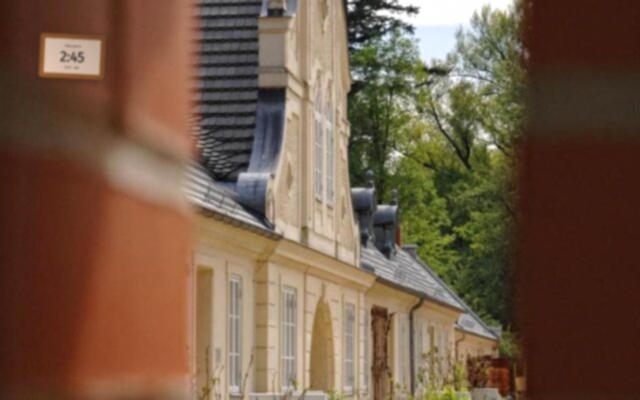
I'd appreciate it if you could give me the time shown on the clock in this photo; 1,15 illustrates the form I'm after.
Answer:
2,45
